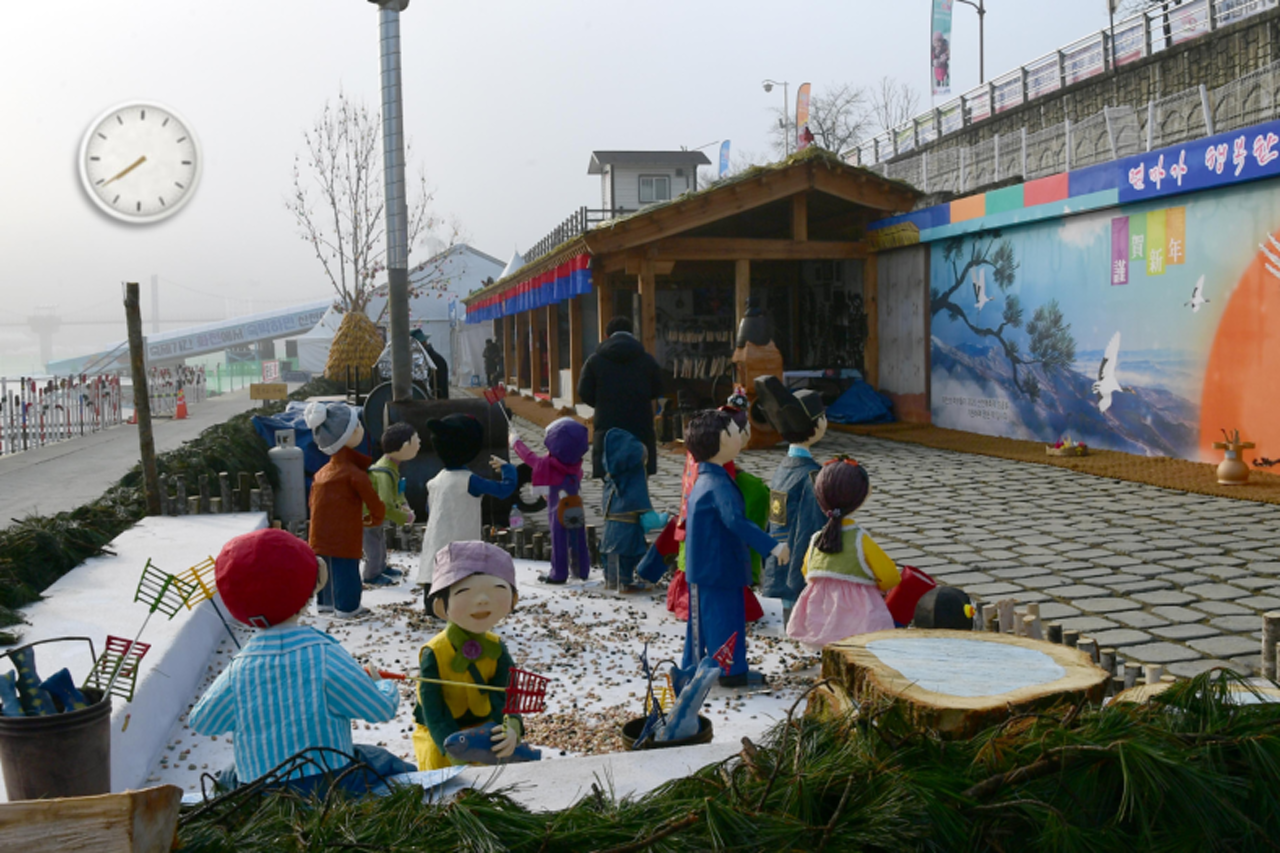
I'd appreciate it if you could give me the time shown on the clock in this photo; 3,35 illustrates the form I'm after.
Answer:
7,39
